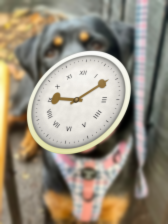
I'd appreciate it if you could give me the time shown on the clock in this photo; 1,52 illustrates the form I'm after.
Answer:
9,09
